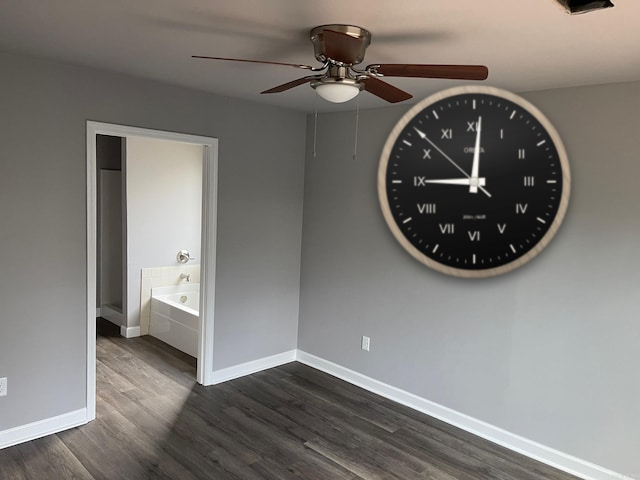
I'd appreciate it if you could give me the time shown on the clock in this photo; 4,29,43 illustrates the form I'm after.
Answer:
9,00,52
